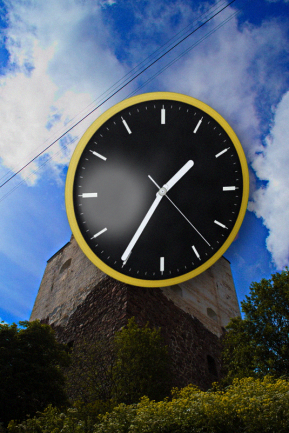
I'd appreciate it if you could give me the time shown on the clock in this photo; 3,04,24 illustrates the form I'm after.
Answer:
1,35,23
